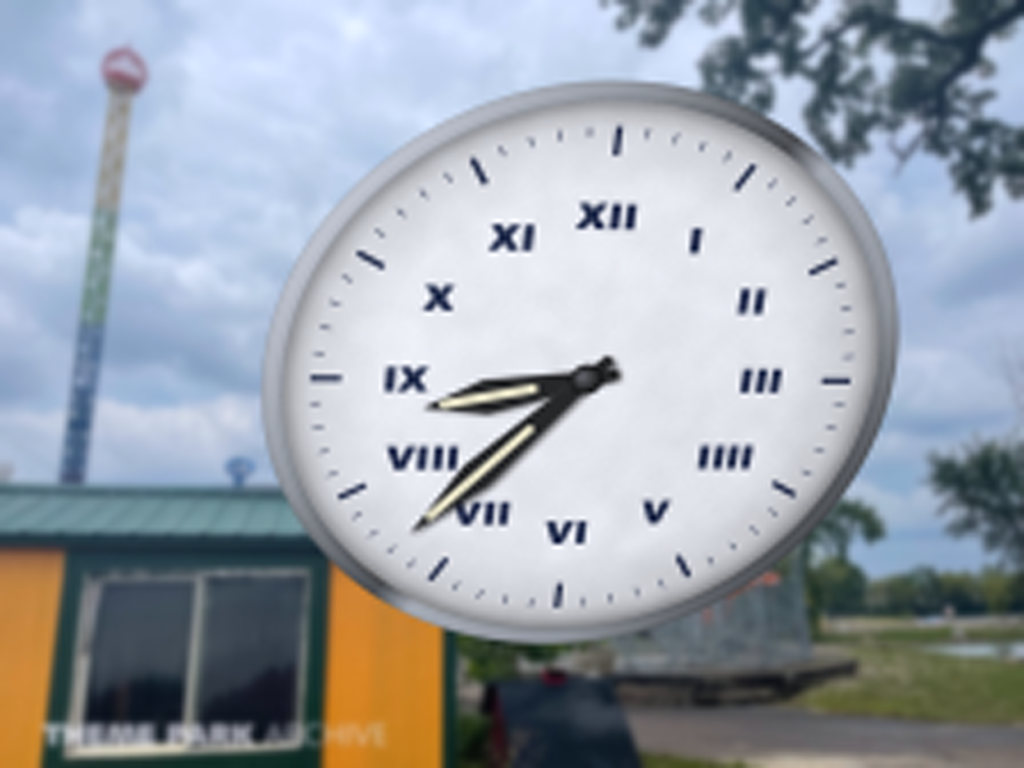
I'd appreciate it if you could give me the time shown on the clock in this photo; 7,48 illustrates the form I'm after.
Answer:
8,37
